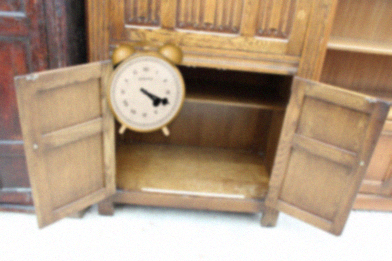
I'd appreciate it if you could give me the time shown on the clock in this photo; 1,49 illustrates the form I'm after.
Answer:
4,19
